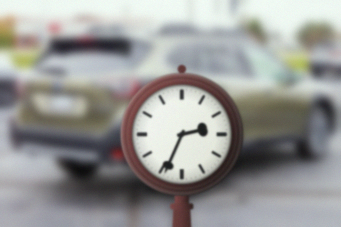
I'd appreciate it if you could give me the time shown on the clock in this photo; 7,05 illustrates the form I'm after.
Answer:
2,34
